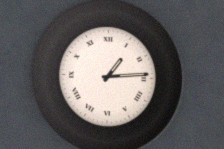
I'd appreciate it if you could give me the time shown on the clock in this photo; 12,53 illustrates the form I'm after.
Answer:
1,14
